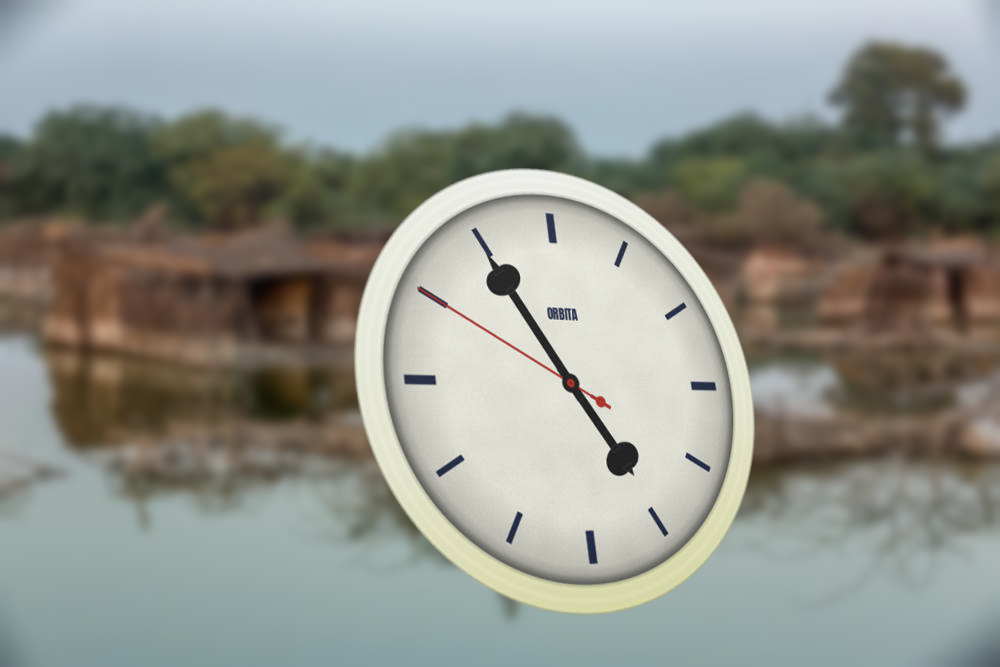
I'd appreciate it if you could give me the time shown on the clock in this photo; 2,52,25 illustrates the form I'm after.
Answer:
4,54,50
